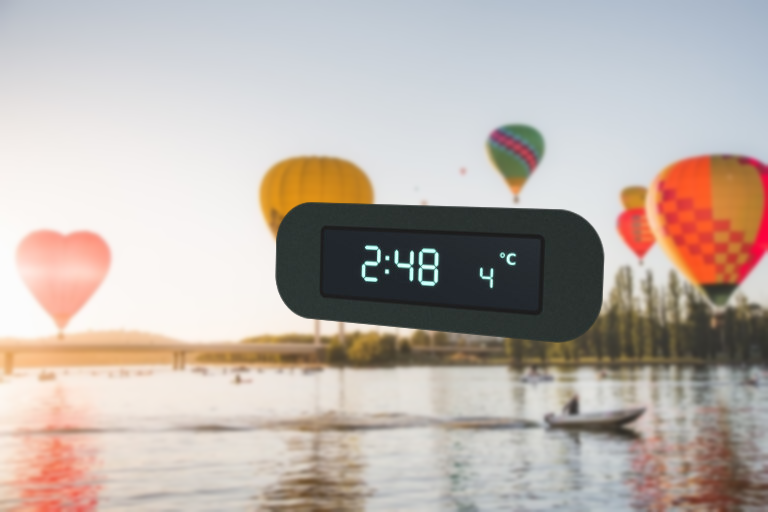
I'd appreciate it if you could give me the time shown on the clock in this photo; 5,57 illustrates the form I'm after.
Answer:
2,48
